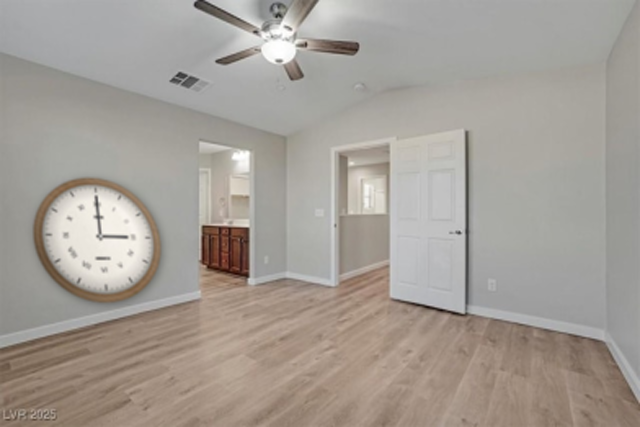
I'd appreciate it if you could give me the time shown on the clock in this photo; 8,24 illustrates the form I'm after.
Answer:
3,00
